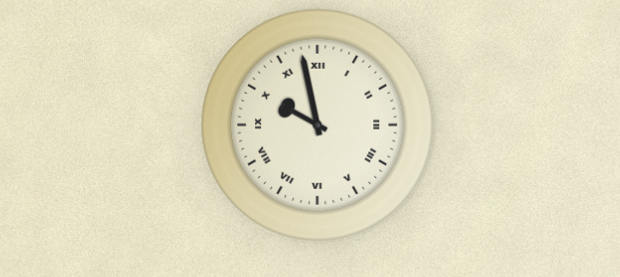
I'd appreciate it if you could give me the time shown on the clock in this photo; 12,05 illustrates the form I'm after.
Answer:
9,58
